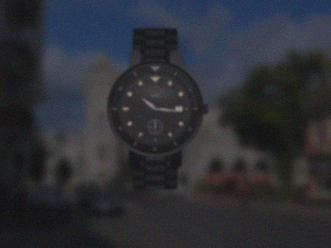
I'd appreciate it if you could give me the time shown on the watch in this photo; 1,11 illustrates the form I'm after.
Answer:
10,16
